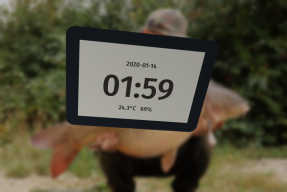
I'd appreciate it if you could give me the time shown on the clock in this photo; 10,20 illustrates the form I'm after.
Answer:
1,59
